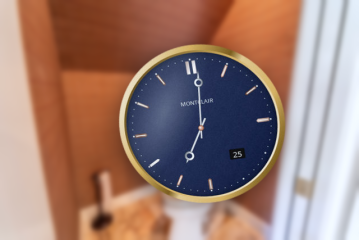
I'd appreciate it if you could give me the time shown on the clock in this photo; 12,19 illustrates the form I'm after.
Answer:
7,01
